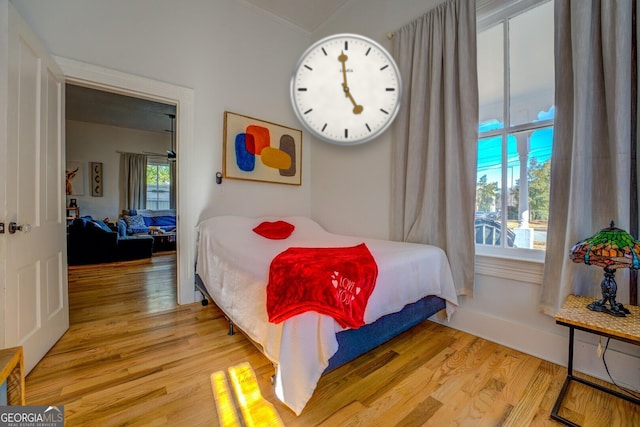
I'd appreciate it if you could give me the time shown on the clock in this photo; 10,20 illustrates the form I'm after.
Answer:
4,59
